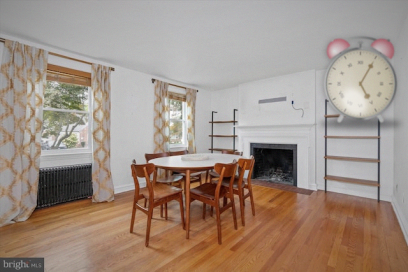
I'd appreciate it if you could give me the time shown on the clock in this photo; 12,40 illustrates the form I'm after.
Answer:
5,05
